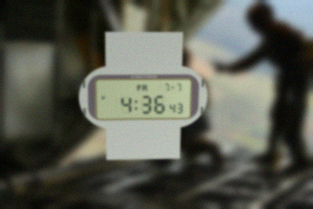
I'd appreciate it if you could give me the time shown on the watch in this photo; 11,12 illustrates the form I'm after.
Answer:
4,36
